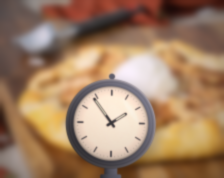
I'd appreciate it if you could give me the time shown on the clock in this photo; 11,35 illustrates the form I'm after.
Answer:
1,54
